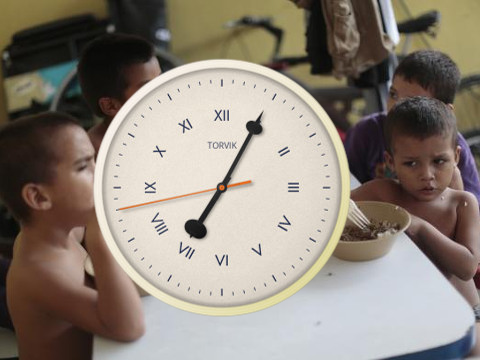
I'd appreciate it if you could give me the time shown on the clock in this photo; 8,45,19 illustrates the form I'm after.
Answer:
7,04,43
